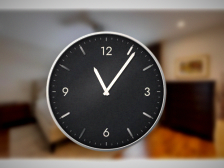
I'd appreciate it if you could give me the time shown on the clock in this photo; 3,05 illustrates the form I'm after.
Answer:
11,06
